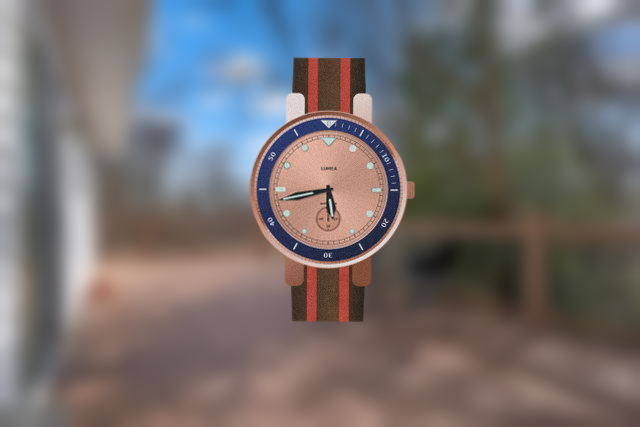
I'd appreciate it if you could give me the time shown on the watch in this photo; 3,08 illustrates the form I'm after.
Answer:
5,43
